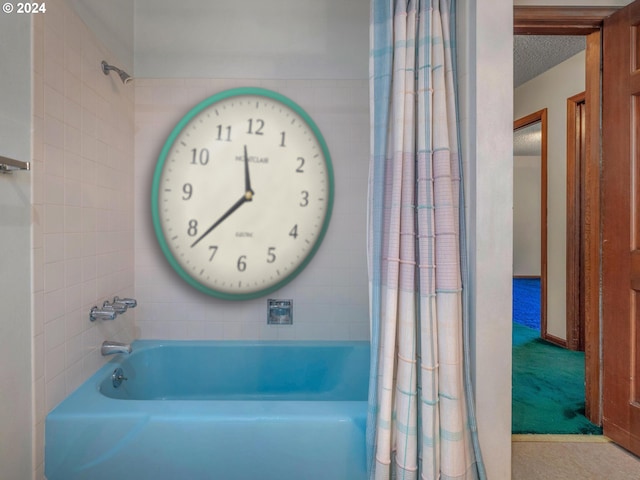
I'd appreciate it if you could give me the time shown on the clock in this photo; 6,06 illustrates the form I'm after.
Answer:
11,38
